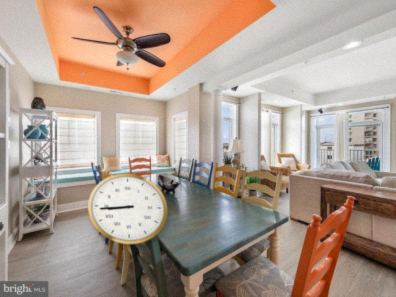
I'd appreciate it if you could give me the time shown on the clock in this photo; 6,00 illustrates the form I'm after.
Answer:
8,44
